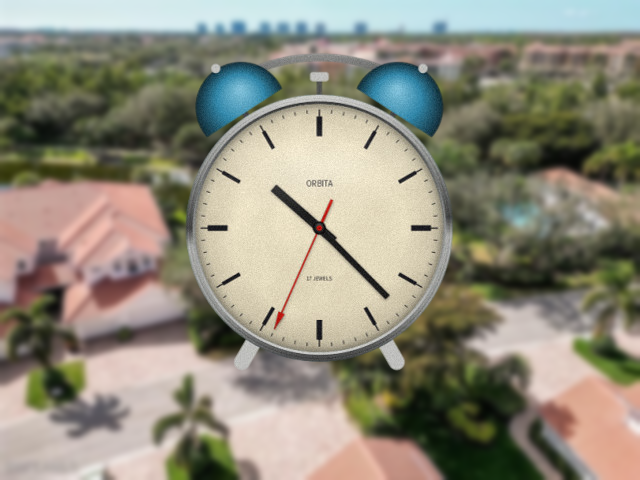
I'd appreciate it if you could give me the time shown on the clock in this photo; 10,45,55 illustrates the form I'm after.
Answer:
10,22,34
